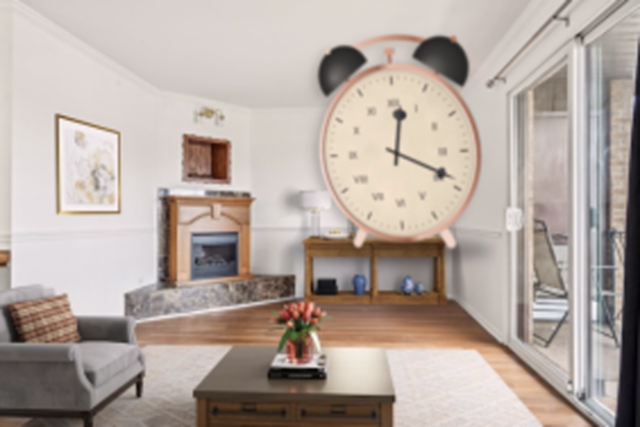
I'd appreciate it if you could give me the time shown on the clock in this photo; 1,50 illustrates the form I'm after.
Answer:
12,19
